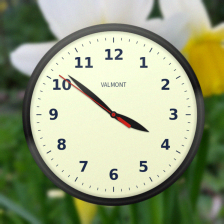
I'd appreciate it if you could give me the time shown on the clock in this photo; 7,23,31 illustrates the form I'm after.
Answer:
3,51,51
